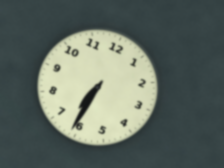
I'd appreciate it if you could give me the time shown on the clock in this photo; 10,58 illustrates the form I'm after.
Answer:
6,31
